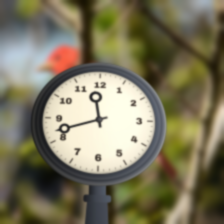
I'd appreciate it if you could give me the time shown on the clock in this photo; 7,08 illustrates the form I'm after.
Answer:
11,42
